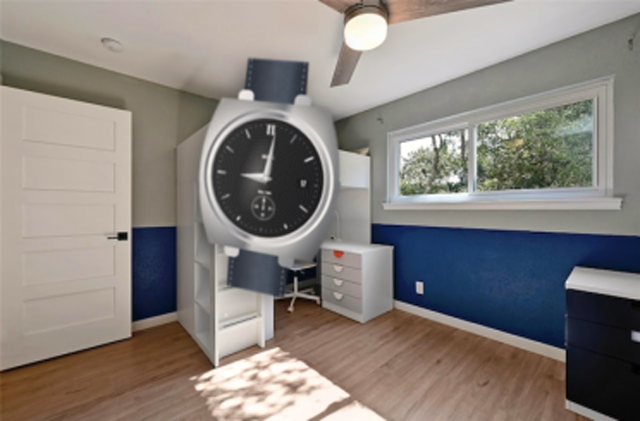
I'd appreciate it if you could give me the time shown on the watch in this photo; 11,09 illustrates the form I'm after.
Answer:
9,01
